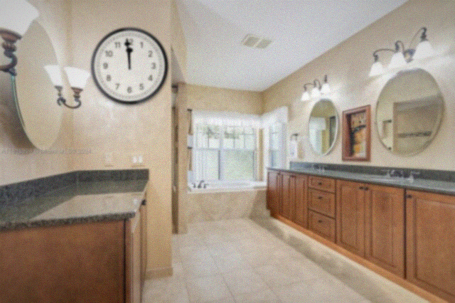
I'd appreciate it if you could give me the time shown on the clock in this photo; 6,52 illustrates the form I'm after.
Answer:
11,59
